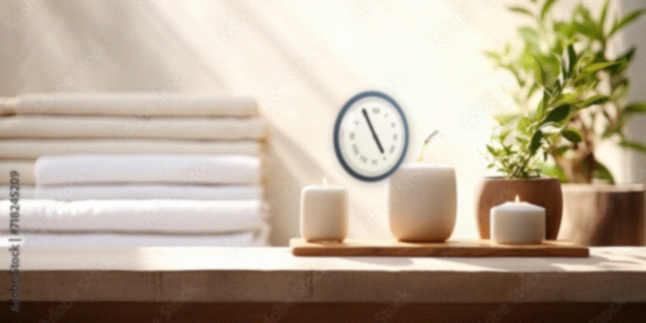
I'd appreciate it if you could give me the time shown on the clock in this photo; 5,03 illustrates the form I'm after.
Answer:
4,55
